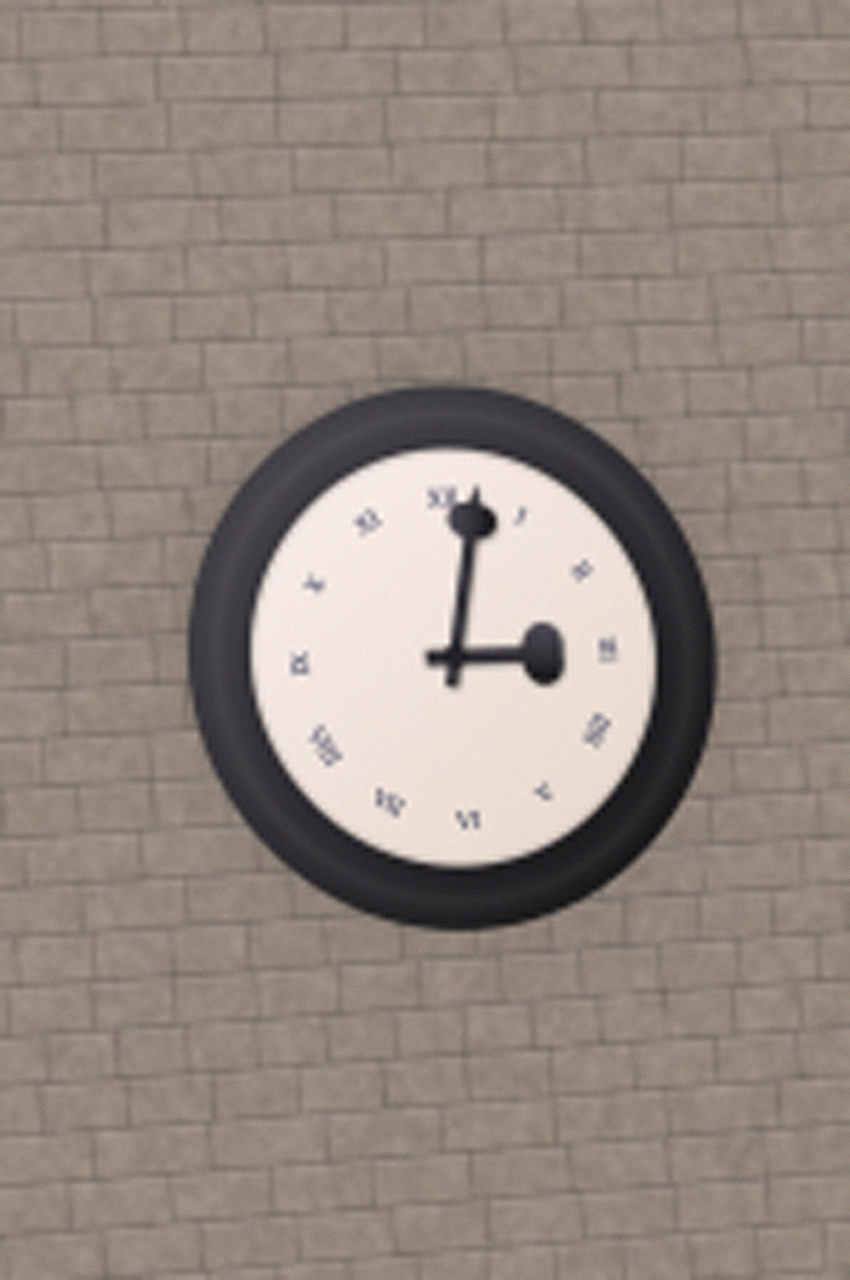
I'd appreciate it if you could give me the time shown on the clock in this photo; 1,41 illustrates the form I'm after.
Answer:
3,02
